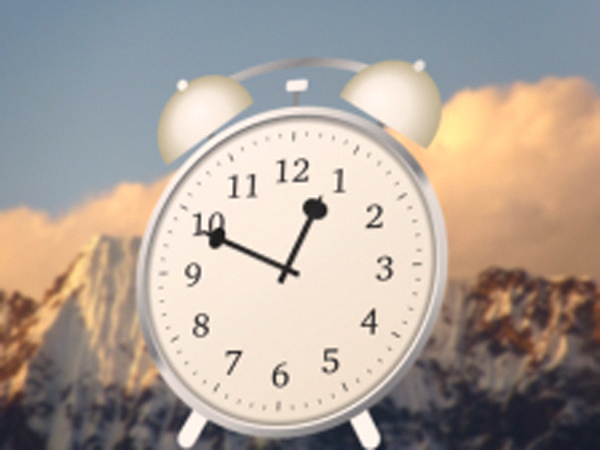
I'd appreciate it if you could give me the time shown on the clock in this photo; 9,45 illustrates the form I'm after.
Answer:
12,49
